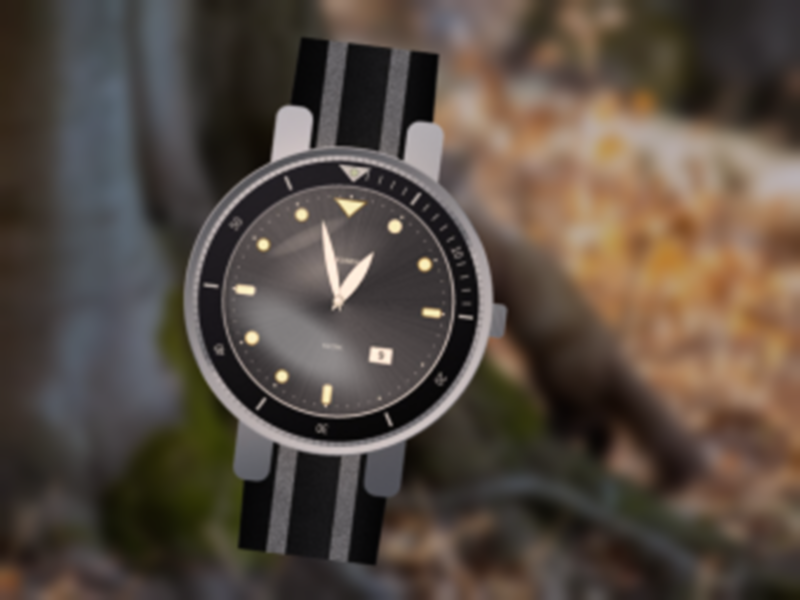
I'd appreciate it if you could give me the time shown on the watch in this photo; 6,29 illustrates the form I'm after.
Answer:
12,57
